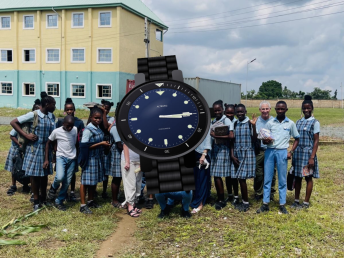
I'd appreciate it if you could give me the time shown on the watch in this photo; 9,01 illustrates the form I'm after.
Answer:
3,15
